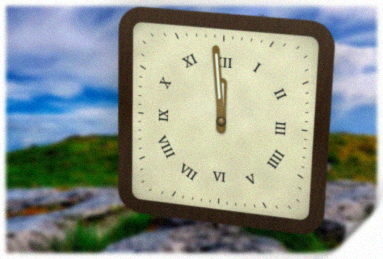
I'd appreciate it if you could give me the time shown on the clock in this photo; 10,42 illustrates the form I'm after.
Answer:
11,59
